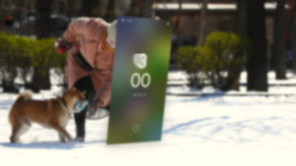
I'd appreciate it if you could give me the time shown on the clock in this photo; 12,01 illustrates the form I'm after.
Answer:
3,00
